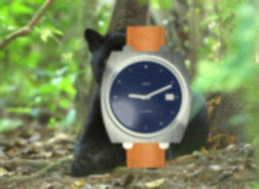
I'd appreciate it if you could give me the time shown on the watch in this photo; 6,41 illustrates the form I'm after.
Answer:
9,11
